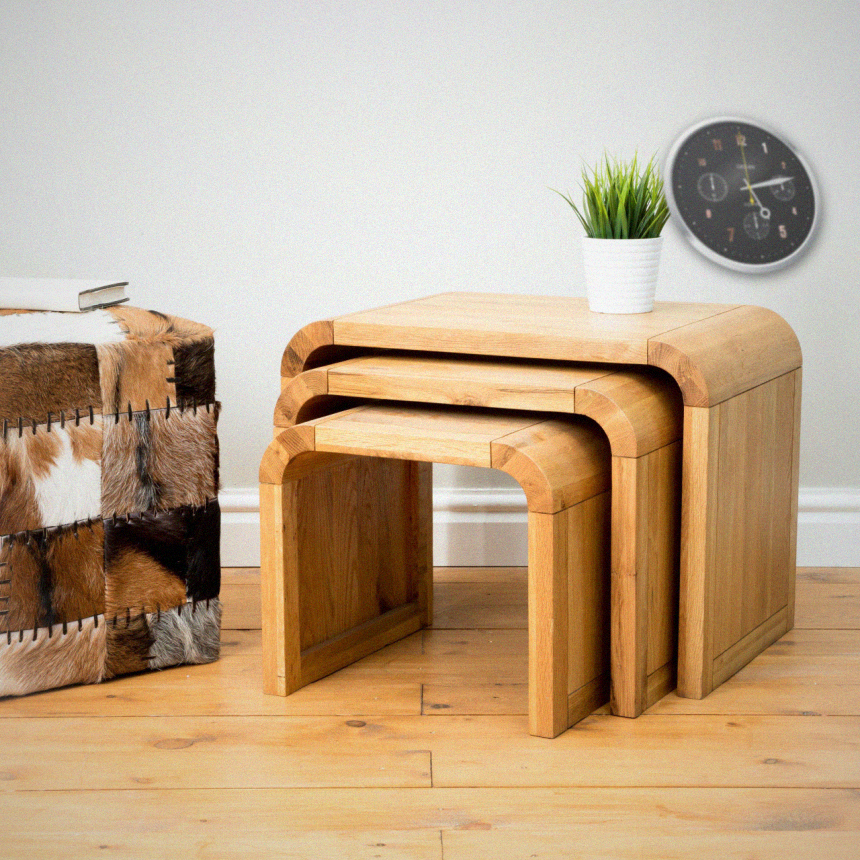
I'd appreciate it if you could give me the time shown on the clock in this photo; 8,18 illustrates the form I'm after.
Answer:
5,13
